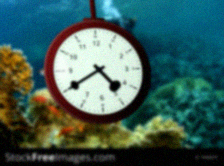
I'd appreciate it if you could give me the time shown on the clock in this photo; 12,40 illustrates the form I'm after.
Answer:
4,40
